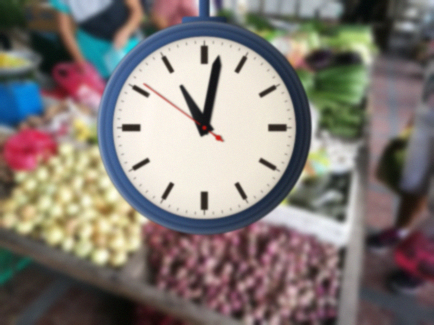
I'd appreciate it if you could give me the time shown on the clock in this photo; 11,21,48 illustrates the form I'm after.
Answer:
11,01,51
